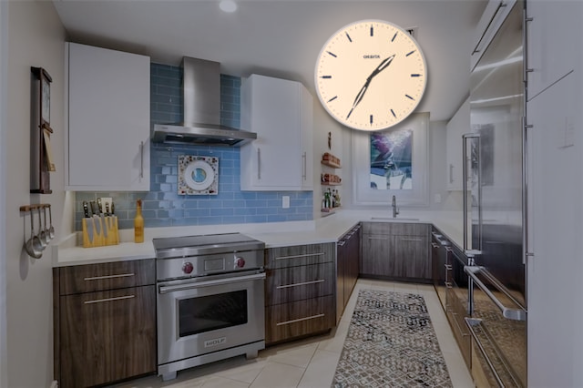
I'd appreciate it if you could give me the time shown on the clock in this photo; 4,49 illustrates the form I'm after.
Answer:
1,35
